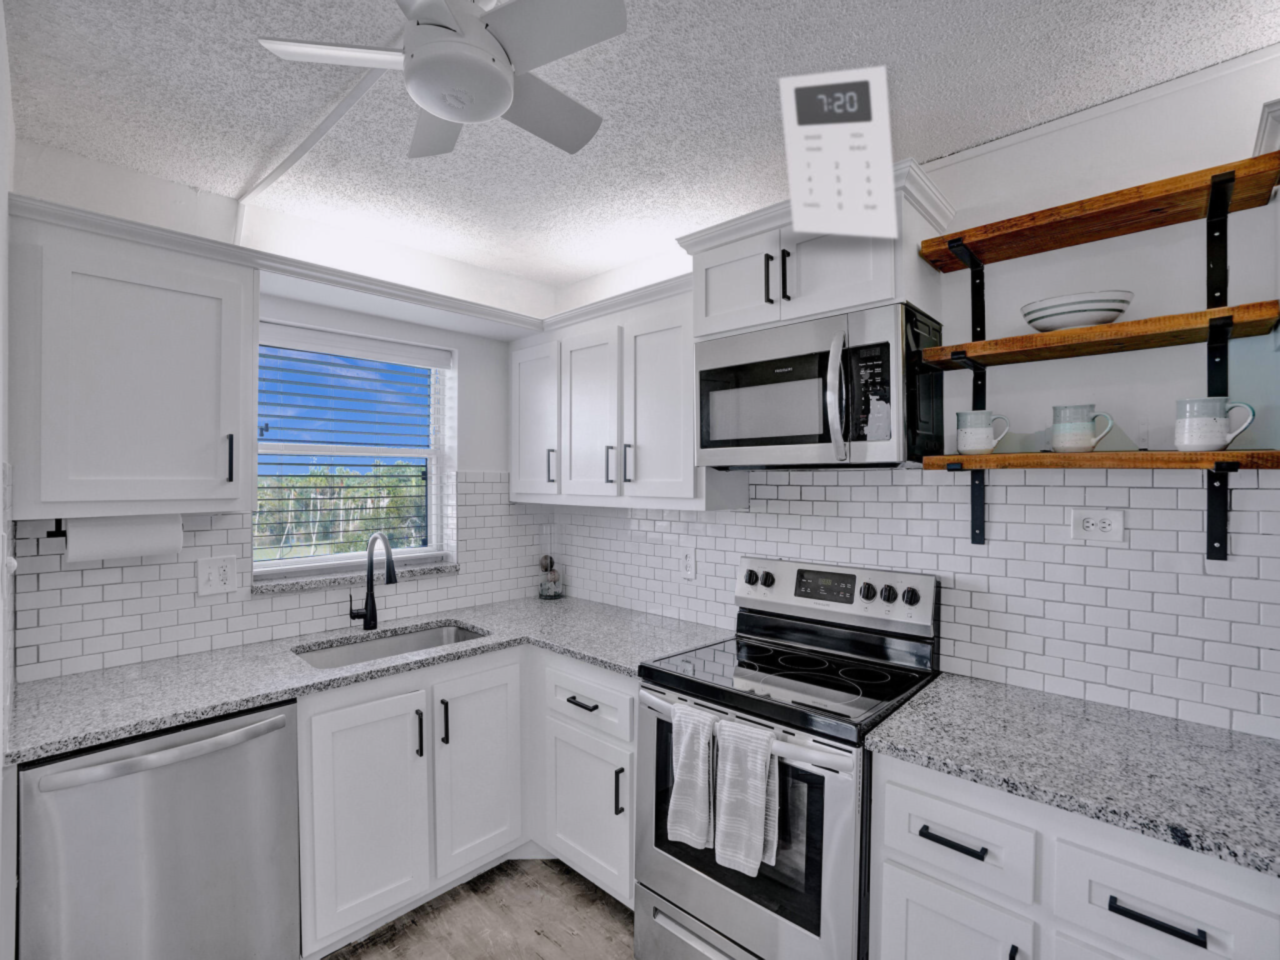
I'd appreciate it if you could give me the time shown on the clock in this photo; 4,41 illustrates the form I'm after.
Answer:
7,20
